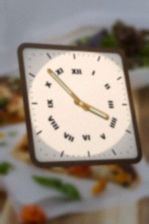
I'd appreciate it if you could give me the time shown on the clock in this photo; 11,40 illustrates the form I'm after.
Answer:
3,53
